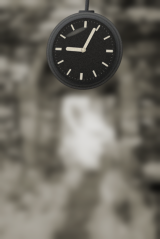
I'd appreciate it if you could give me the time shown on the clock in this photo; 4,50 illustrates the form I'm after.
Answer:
9,04
